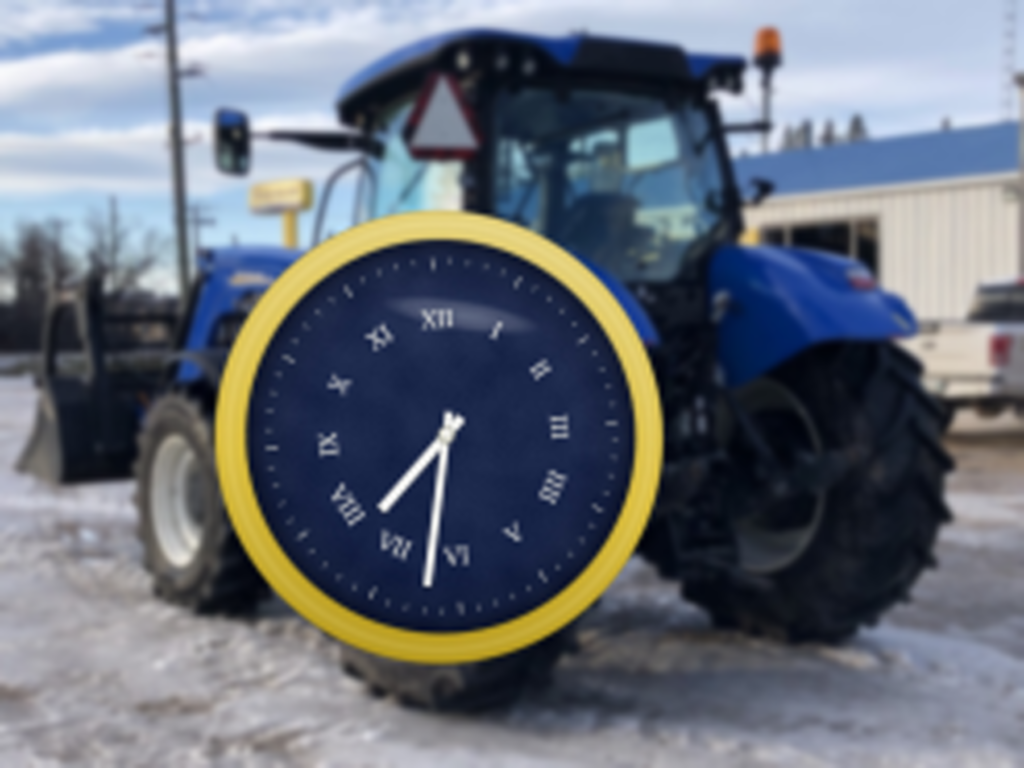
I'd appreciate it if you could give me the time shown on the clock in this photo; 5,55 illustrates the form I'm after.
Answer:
7,32
